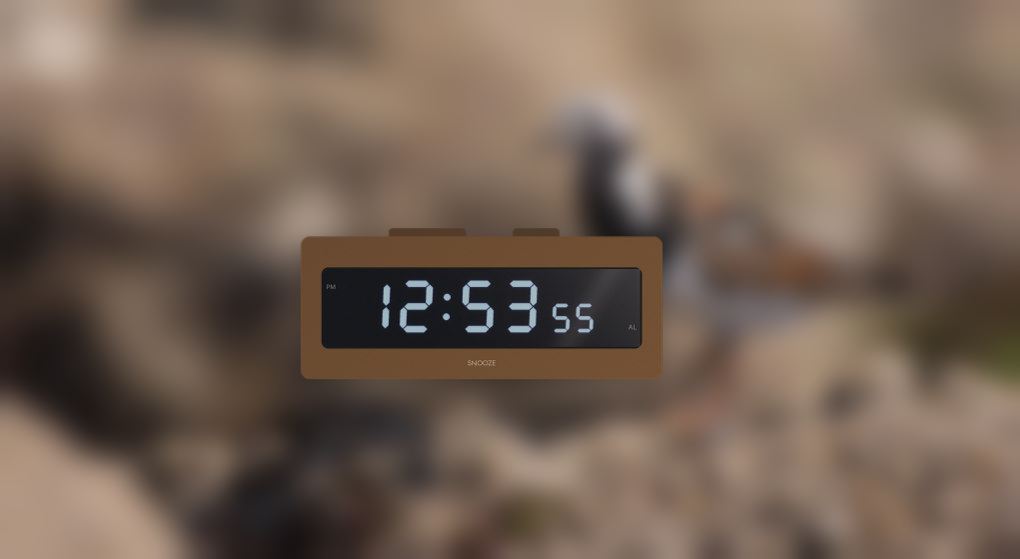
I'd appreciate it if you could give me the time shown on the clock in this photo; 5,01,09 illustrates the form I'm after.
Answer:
12,53,55
